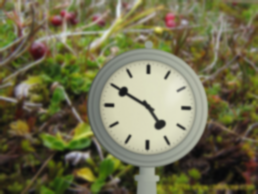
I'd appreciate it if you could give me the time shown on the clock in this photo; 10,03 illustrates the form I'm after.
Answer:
4,50
